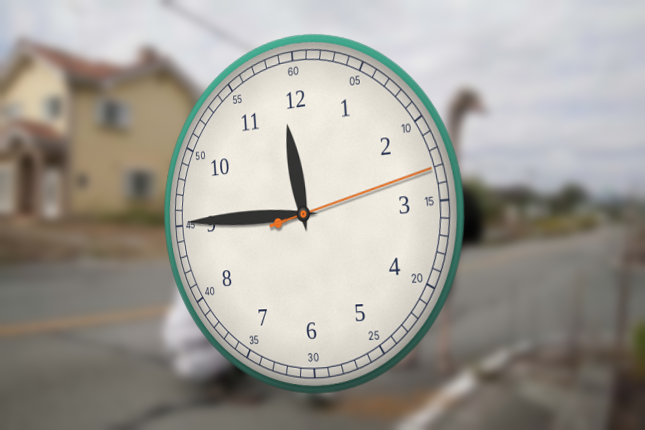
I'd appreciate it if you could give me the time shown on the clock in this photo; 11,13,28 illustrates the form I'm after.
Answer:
11,45,13
